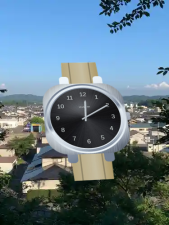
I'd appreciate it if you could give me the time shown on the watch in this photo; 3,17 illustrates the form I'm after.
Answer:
12,10
